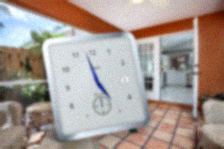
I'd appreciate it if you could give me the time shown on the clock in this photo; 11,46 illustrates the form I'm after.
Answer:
4,58
